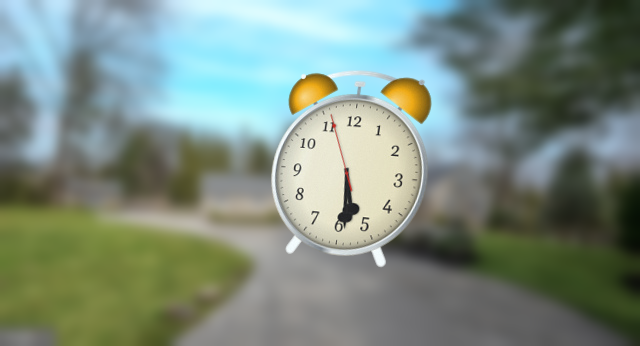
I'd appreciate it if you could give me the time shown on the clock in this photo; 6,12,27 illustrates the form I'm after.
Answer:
5,28,56
